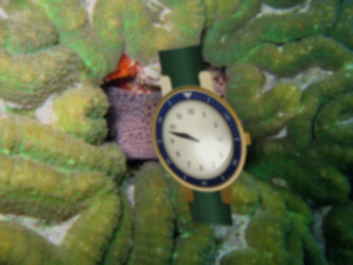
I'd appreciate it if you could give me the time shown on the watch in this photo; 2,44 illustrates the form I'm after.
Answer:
9,48
